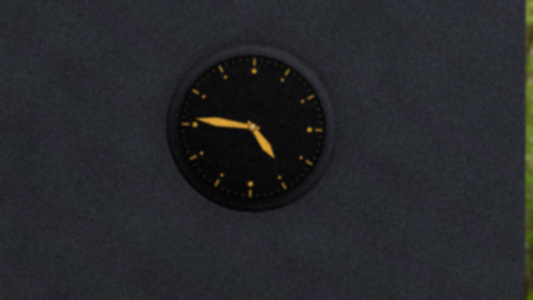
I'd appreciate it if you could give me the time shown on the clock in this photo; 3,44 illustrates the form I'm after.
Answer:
4,46
